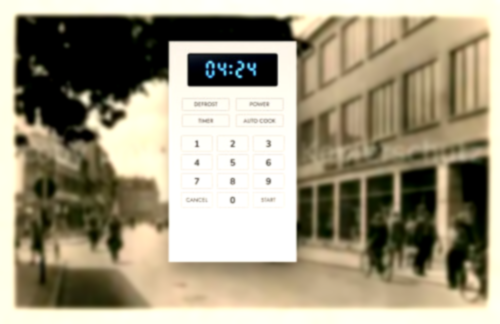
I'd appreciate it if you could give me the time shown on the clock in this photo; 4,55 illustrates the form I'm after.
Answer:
4,24
